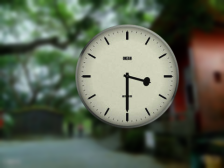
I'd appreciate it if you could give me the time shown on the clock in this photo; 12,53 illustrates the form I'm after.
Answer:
3,30
